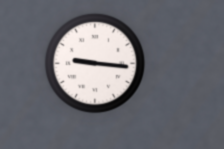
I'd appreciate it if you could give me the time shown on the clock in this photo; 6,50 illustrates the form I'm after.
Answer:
9,16
